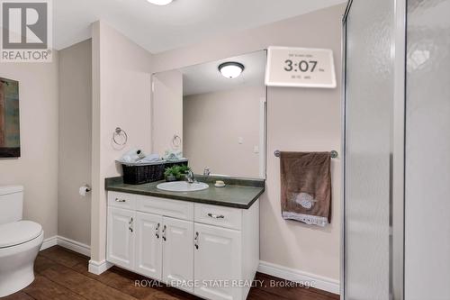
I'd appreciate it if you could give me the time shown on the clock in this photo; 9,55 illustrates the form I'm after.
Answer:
3,07
